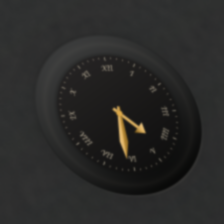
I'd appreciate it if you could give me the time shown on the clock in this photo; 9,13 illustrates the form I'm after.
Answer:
4,31
